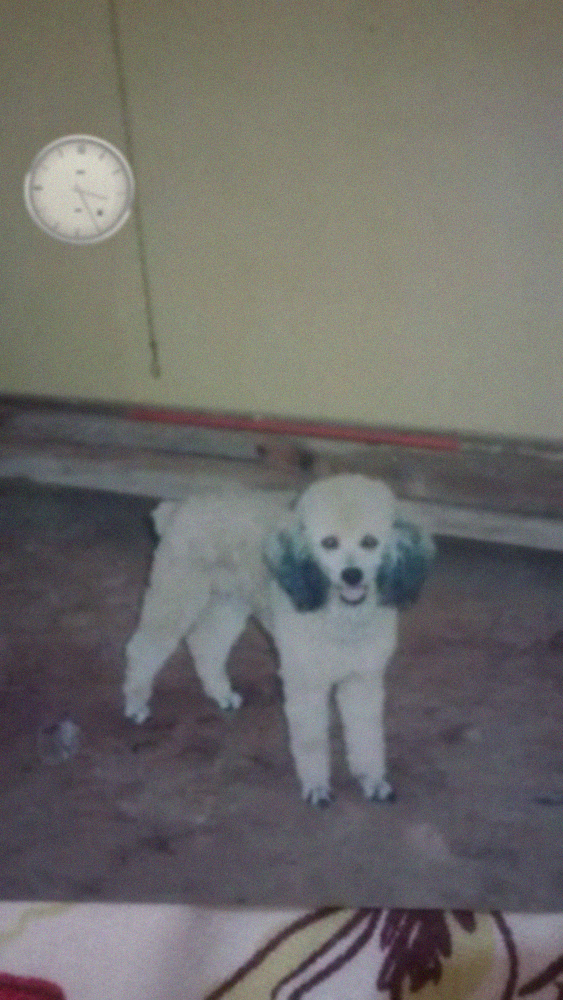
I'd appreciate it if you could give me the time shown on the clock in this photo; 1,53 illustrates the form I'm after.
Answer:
3,25
